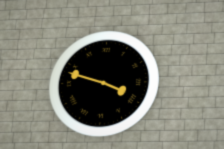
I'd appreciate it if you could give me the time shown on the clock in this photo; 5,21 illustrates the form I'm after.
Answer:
3,48
